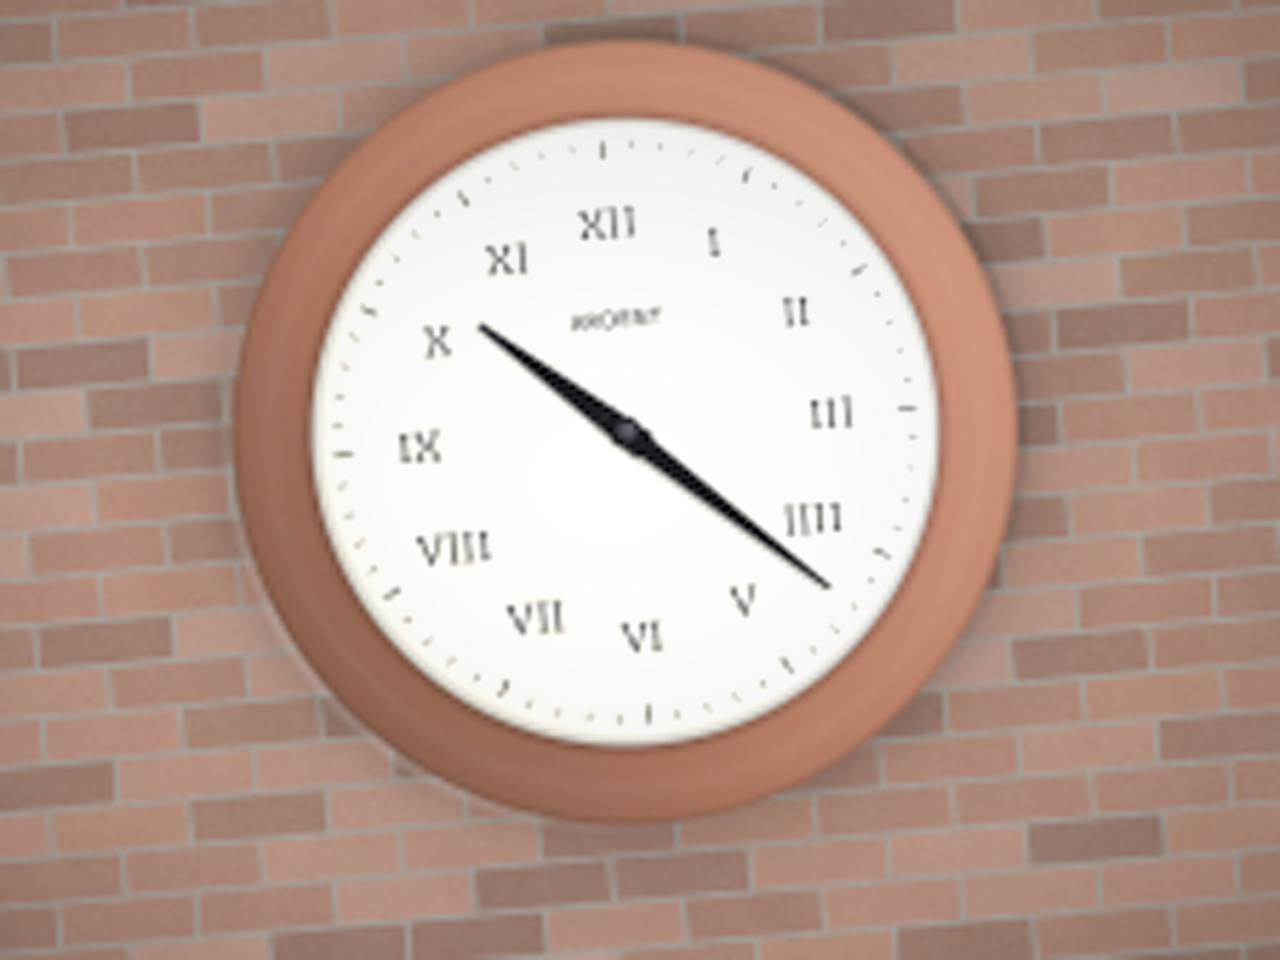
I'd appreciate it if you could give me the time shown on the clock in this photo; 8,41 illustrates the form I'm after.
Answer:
10,22
